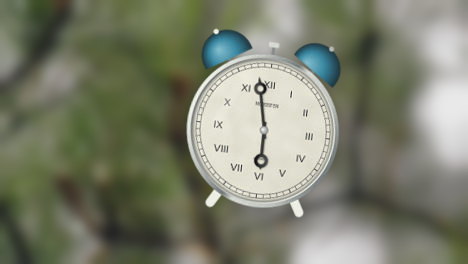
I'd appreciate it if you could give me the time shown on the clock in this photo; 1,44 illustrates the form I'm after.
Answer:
5,58
